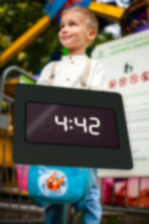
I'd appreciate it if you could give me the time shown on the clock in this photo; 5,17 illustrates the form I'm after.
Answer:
4,42
